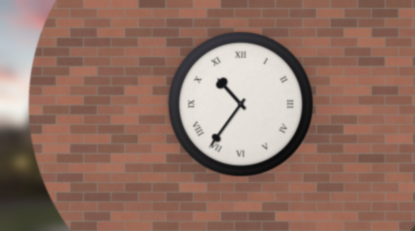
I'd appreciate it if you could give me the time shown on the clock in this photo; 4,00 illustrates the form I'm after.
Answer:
10,36
